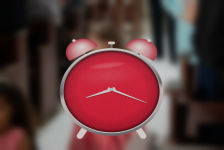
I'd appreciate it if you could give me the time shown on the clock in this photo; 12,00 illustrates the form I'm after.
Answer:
8,19
